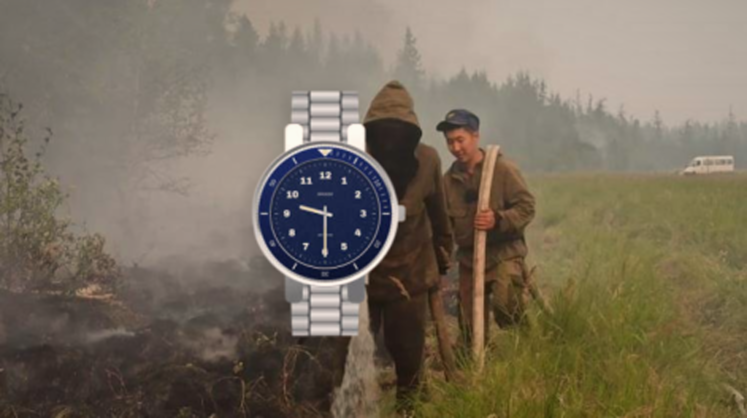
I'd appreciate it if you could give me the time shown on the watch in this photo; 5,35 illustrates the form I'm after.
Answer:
9,30
